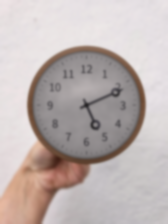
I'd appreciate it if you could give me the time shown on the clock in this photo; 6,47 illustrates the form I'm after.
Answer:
5,11
